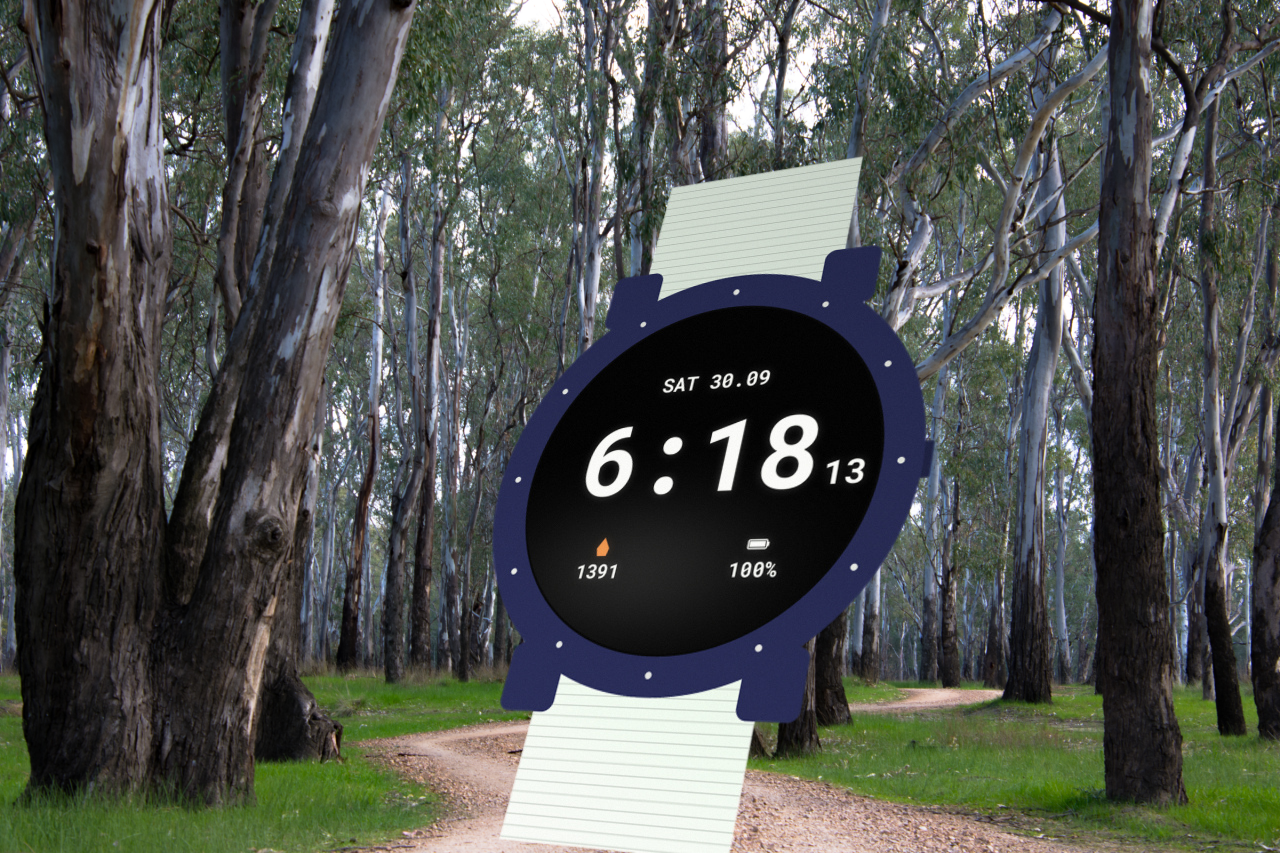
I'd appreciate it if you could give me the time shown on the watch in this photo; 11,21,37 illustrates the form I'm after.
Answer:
6,18,13
